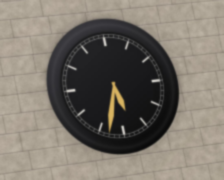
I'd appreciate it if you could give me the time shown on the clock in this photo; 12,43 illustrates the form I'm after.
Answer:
5,33
